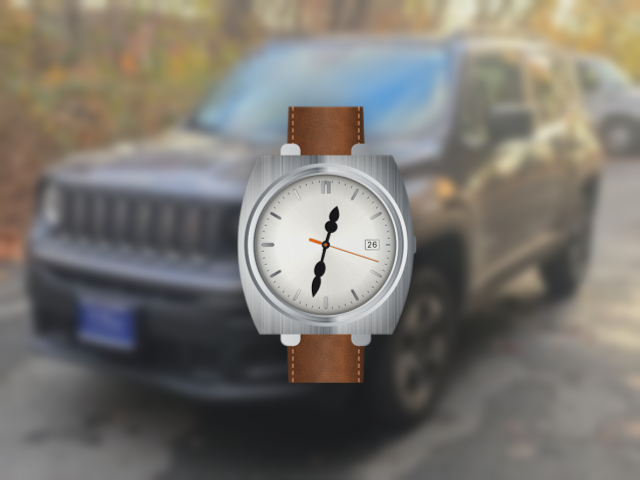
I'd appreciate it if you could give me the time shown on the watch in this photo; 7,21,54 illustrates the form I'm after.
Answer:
12,32,18
